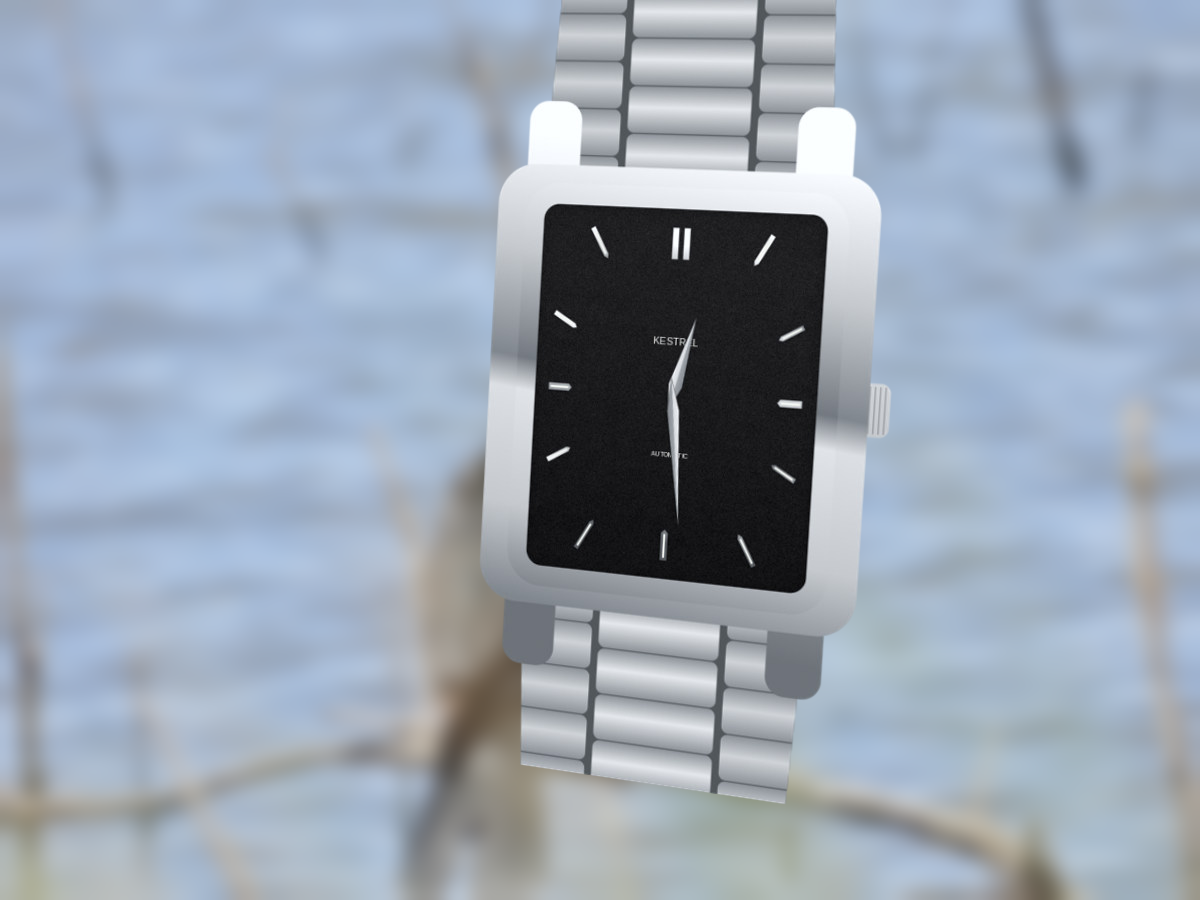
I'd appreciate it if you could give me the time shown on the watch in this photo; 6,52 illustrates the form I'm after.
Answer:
12,29
